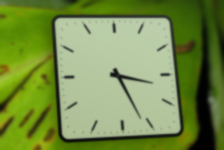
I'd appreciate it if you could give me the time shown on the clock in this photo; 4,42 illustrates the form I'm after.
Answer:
3,26
